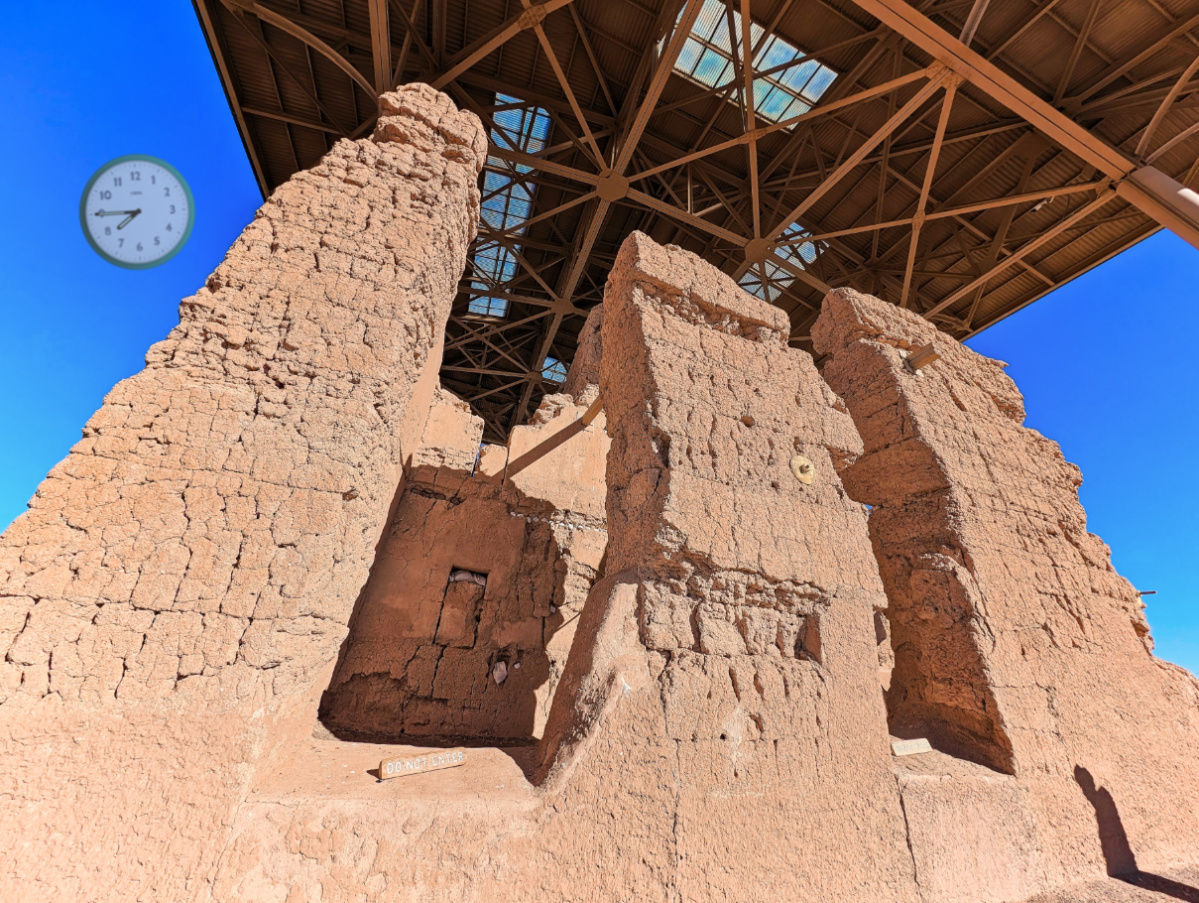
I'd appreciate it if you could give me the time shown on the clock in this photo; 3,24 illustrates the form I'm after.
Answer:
7,45
